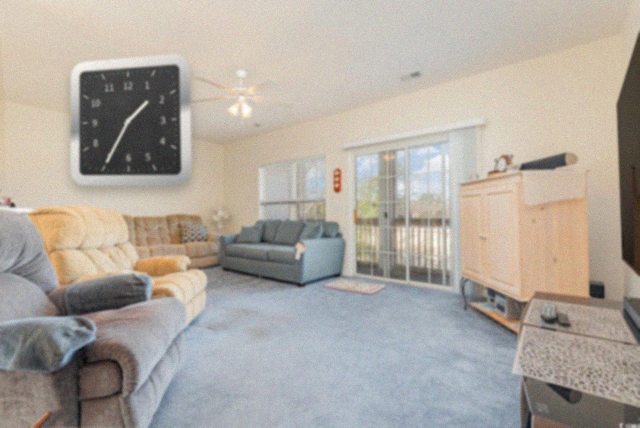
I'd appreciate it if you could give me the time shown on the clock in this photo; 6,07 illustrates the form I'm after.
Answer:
1,35
